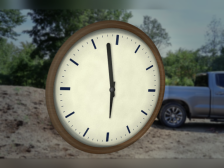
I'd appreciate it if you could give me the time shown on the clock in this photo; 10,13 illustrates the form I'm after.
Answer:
5,58
